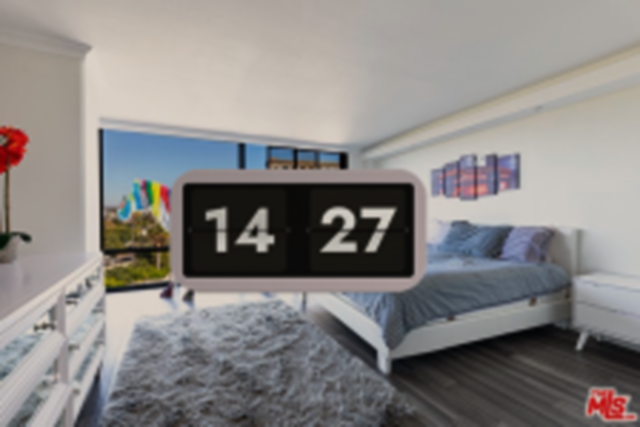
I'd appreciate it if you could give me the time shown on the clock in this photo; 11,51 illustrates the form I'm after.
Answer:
14,27
